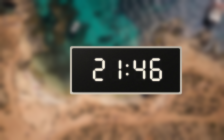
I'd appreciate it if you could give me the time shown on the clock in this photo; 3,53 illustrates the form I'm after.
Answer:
21,46
